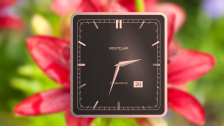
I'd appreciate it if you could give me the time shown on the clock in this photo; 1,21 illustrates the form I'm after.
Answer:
2,33
